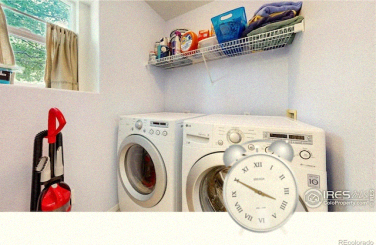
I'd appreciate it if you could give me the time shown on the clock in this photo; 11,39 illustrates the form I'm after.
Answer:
3,50
